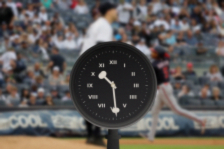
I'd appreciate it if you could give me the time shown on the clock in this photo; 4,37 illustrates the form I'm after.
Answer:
10,29
